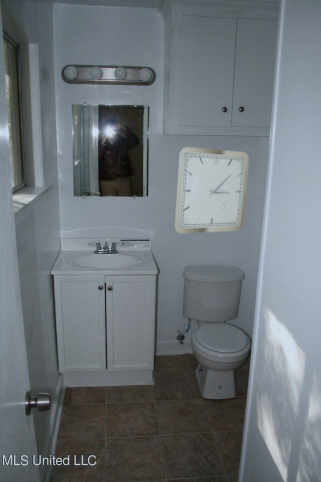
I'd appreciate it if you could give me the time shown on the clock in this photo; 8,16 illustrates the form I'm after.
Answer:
3,08
